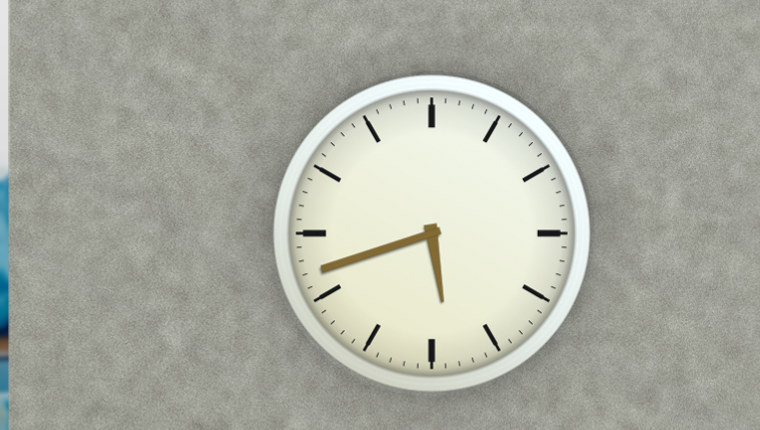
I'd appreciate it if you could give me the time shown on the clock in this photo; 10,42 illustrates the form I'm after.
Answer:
5,42
